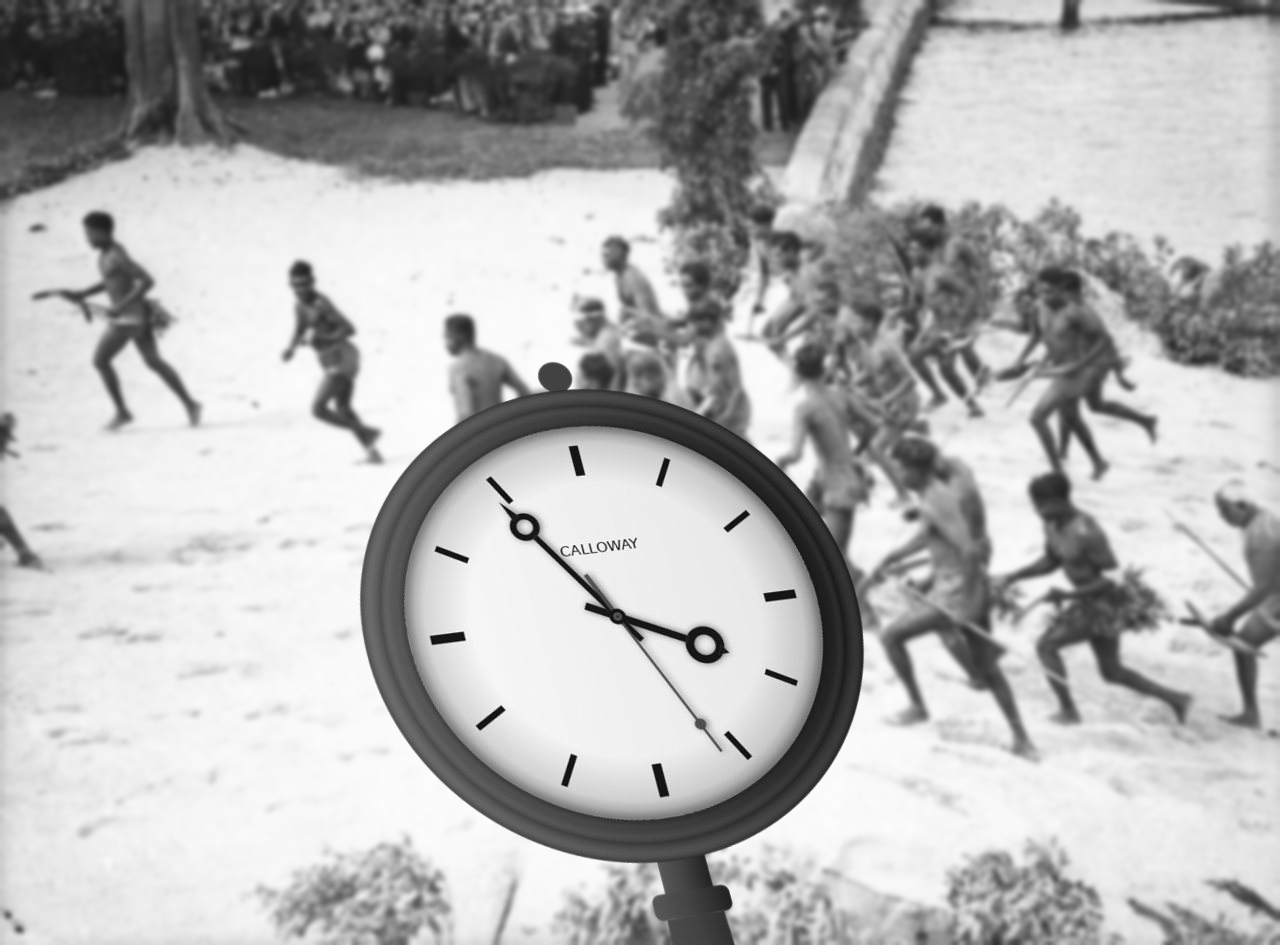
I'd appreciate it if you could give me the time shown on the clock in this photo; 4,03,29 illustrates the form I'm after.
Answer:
3,54,26
